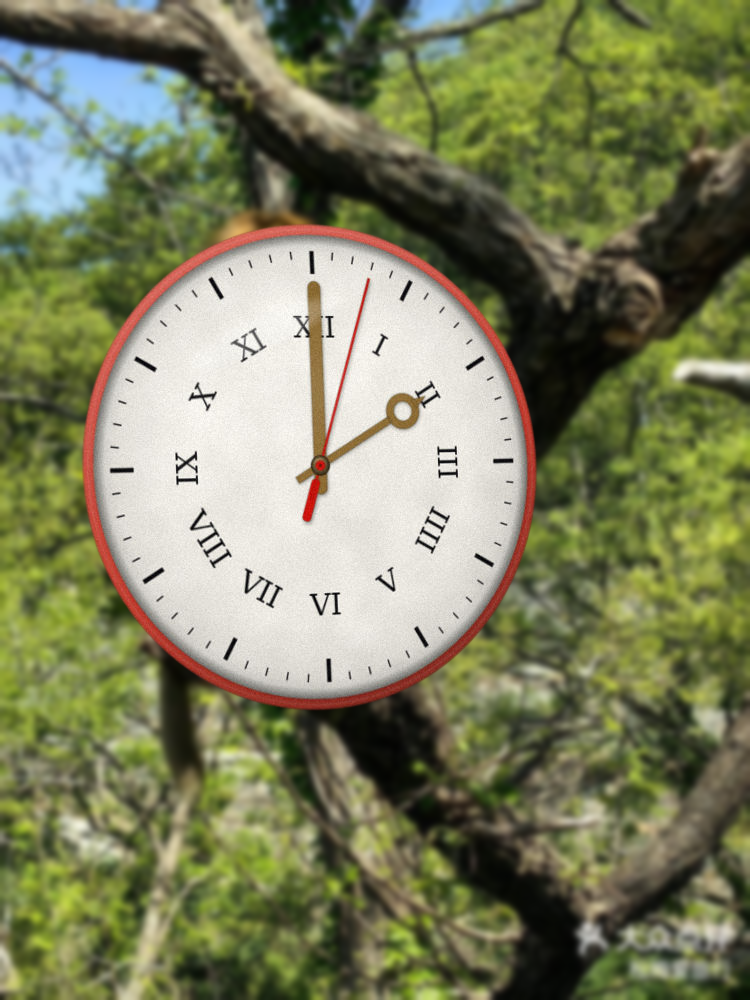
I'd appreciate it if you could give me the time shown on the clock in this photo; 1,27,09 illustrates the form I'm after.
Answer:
2,00,03
